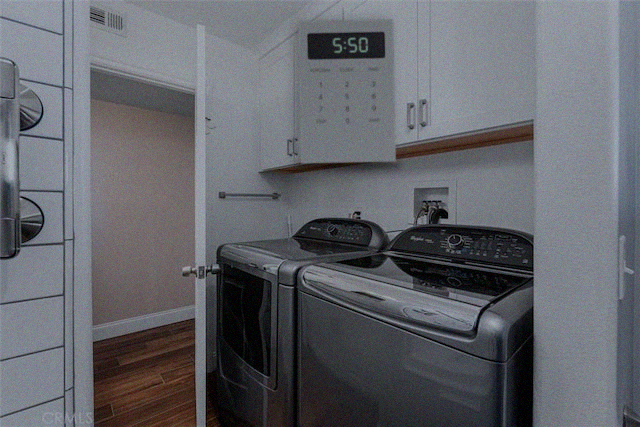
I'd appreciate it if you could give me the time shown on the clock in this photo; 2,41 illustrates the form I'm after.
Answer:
5,50
